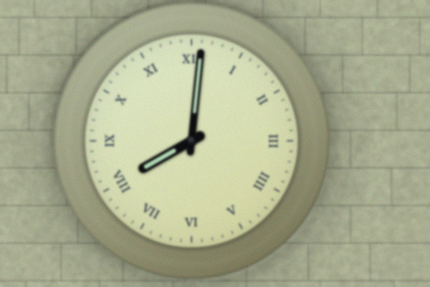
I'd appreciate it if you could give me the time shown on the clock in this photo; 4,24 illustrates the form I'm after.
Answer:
8,01
